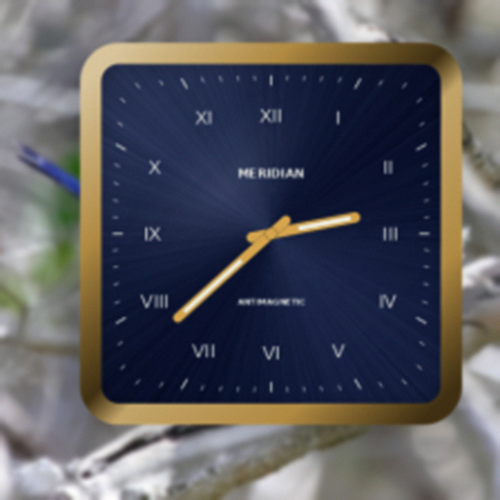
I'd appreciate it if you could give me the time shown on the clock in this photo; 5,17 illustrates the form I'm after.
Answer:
2,38
